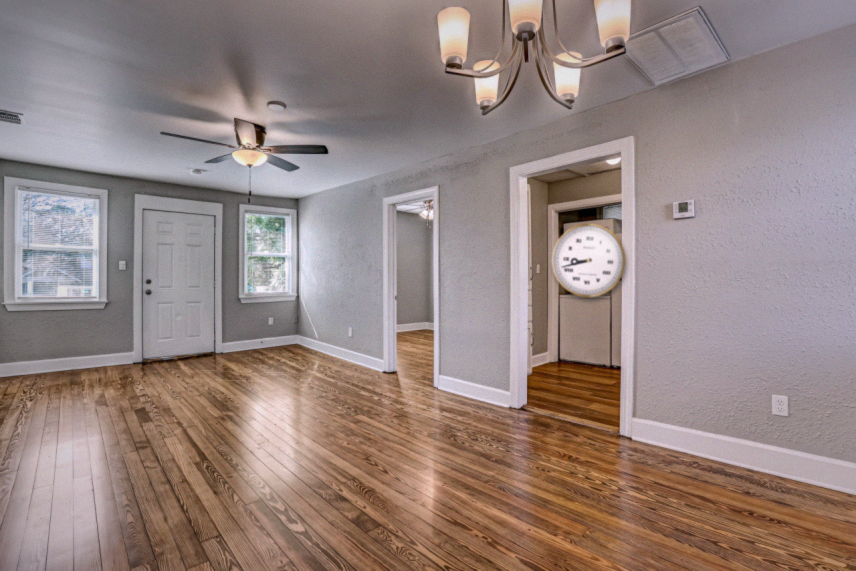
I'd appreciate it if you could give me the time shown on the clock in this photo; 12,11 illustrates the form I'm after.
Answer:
8,42
